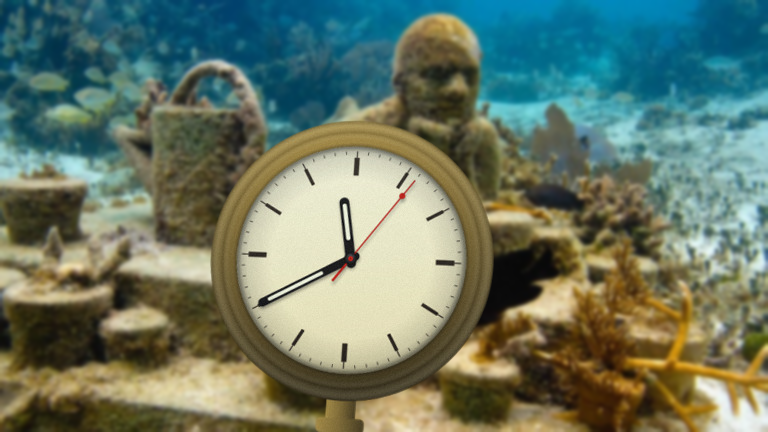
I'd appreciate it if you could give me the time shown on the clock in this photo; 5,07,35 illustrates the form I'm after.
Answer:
11,40,06
